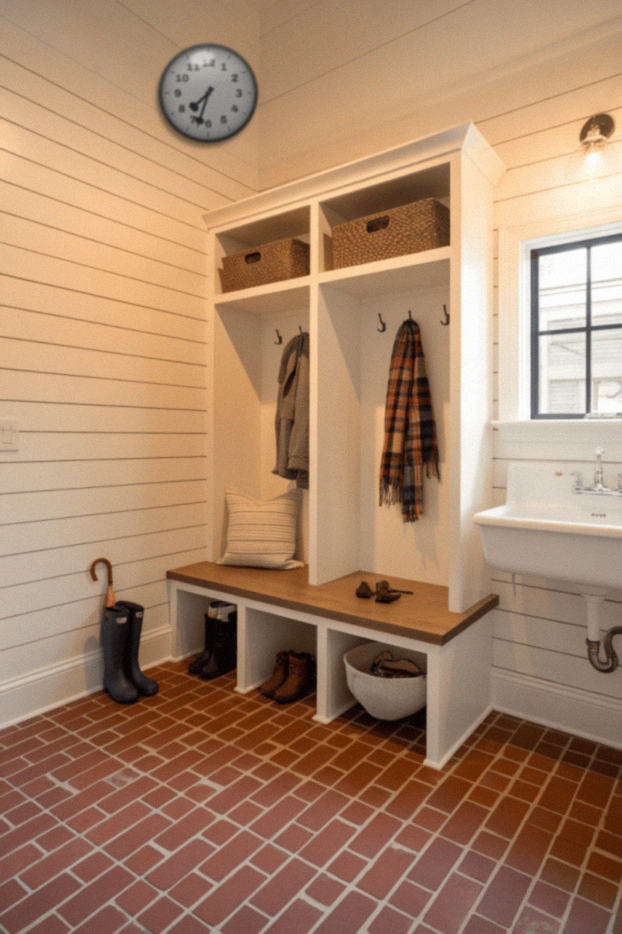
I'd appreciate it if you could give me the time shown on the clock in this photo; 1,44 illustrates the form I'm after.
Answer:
7,33
